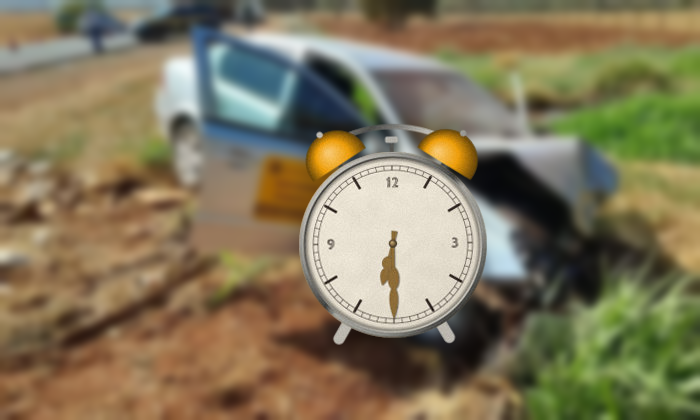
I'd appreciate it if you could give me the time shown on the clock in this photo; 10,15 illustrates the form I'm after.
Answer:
6,30
